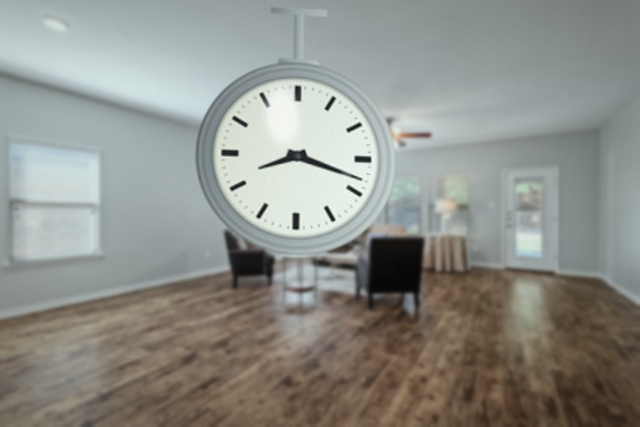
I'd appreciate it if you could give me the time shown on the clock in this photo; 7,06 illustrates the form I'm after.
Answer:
8,18
